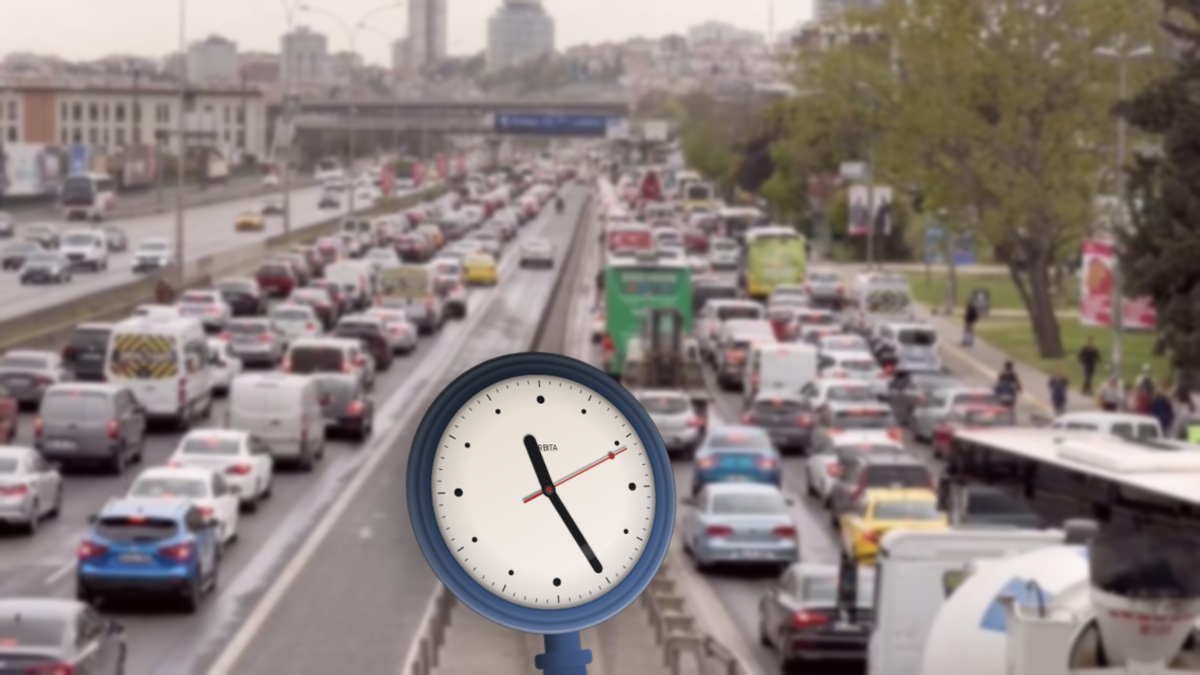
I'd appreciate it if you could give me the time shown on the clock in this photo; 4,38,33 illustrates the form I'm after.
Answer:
11,25,11
